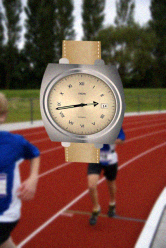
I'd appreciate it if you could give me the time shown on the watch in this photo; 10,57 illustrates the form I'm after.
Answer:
2,43
